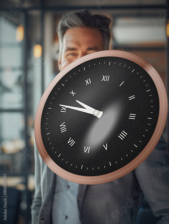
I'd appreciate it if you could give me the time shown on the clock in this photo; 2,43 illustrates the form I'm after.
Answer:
9,46
